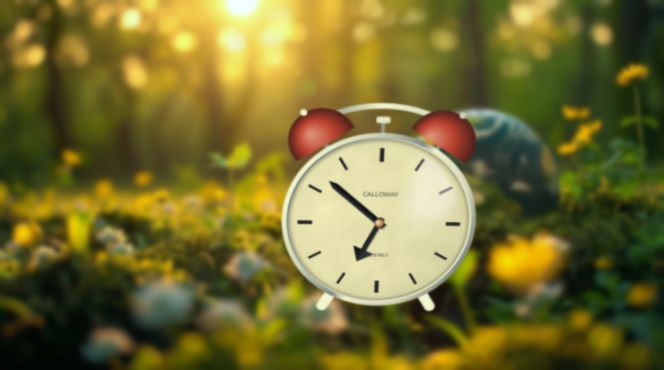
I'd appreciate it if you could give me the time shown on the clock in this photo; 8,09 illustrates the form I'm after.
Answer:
6,52
